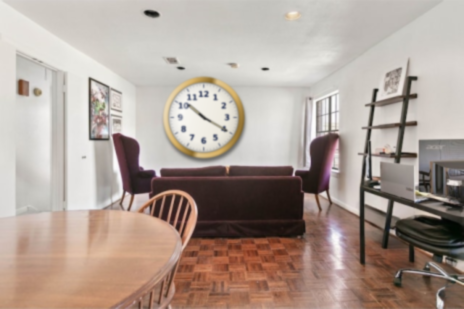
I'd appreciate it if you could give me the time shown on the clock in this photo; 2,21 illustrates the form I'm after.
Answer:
10,20
